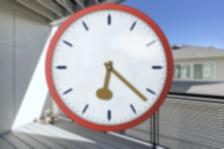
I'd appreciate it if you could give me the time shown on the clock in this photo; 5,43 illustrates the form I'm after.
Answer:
6,22
